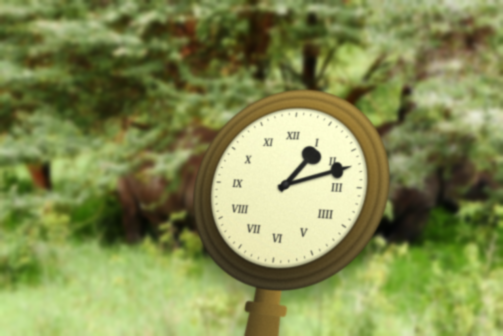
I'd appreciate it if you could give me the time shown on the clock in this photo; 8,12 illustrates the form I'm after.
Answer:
1,12
